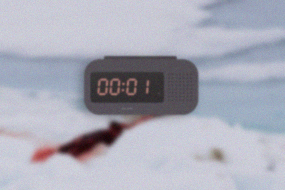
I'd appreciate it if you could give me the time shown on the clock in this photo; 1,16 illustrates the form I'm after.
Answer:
0,01
